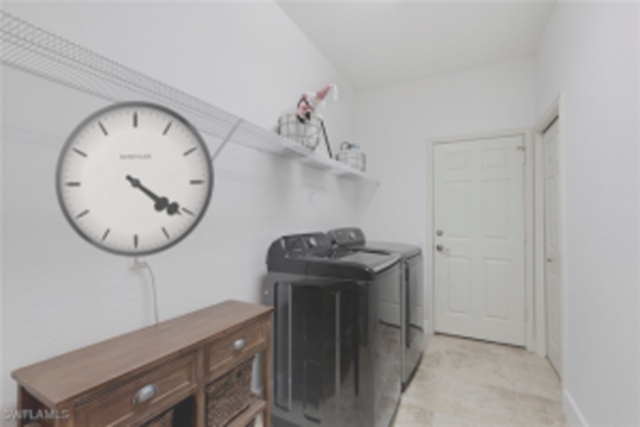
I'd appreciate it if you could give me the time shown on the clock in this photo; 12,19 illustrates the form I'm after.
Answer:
4,21
